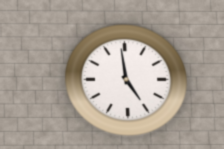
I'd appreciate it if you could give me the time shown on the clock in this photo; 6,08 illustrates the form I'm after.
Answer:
4,59
